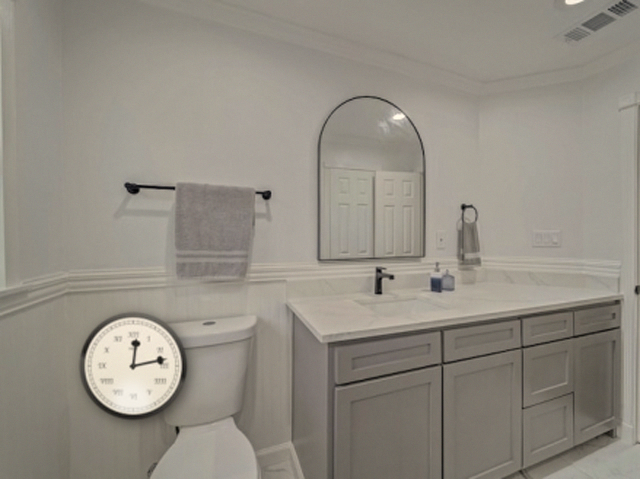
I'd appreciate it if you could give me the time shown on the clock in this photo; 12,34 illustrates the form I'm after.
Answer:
12,13
